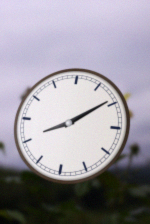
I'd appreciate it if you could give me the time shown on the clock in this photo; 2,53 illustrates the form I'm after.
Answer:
8,09
